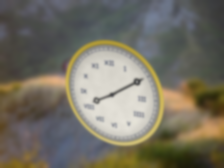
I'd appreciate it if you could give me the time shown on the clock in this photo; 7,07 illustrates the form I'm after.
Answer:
8,10
